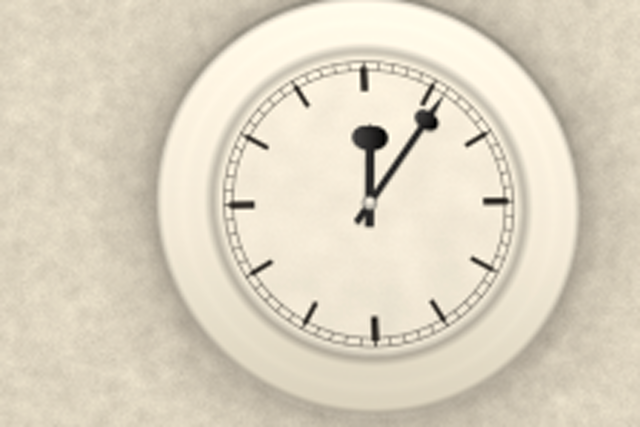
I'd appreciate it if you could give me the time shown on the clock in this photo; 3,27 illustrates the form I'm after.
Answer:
12,06
